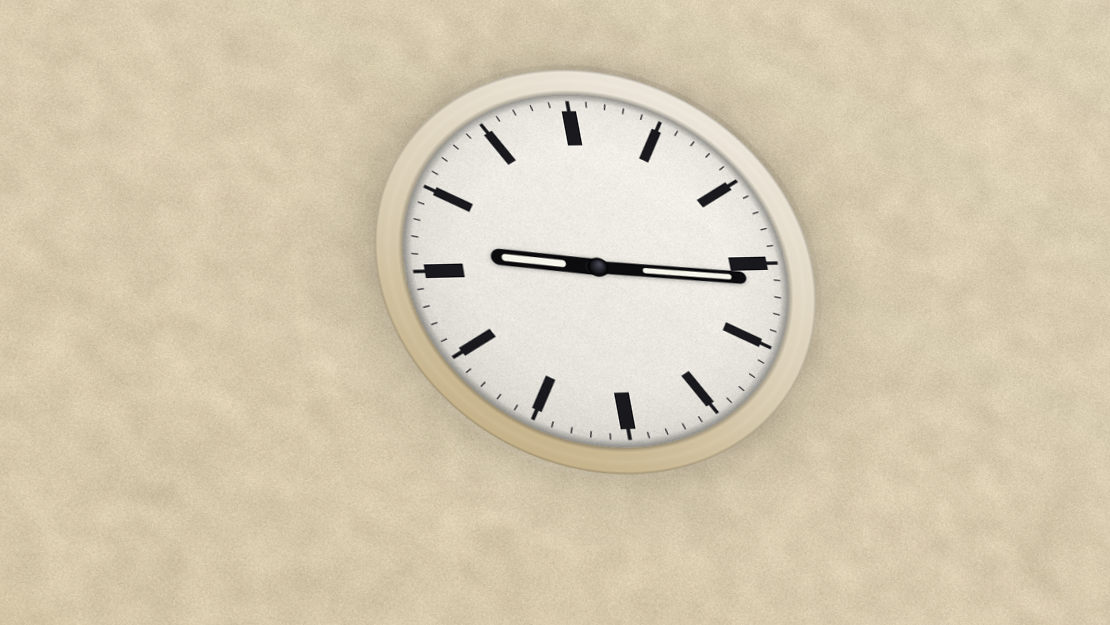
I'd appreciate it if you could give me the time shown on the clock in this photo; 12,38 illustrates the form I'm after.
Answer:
9,16
